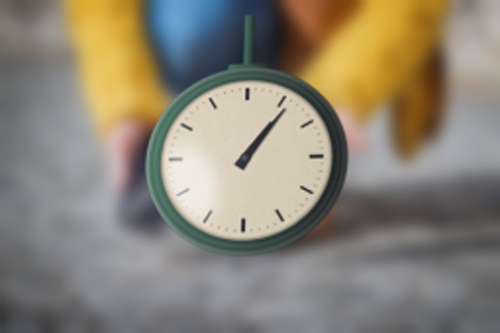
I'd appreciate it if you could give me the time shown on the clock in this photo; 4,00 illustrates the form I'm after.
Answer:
1,06
